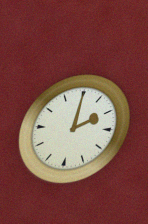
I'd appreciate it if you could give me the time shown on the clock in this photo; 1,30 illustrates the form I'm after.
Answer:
2,00
